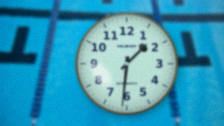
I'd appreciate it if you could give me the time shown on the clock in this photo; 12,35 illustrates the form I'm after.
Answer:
1,31
